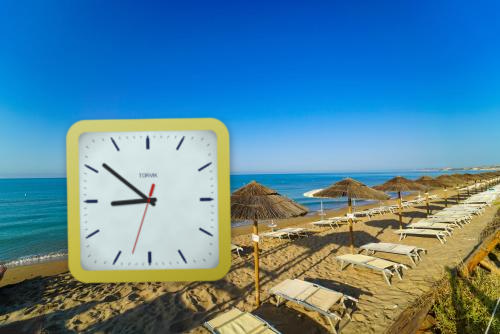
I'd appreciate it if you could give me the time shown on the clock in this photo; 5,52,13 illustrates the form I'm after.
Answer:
8,51,33
